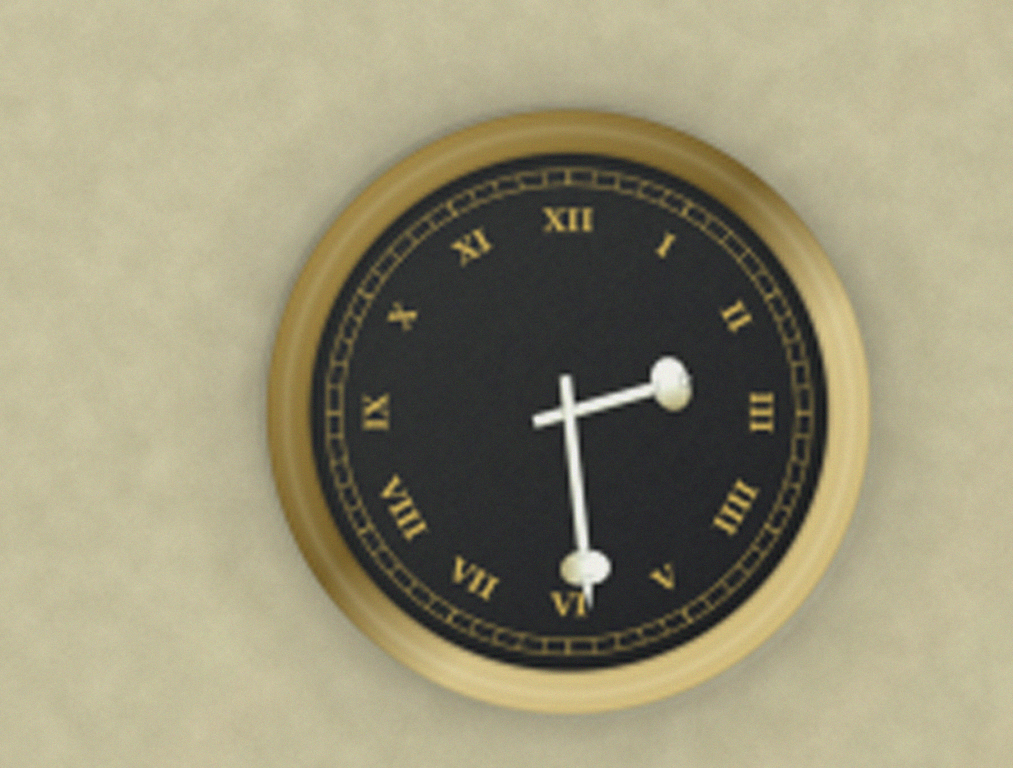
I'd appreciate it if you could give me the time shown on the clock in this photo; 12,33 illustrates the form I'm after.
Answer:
2,29
